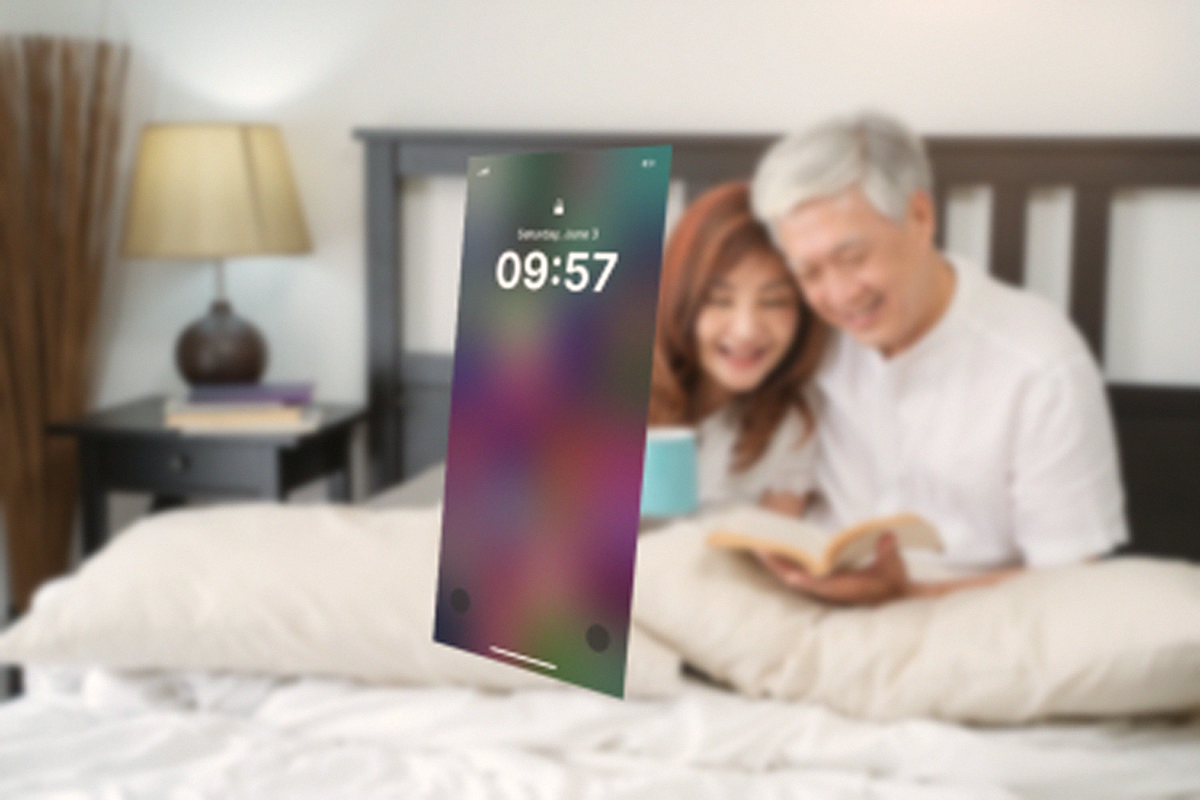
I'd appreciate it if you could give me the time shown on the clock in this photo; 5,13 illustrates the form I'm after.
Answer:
9,57
